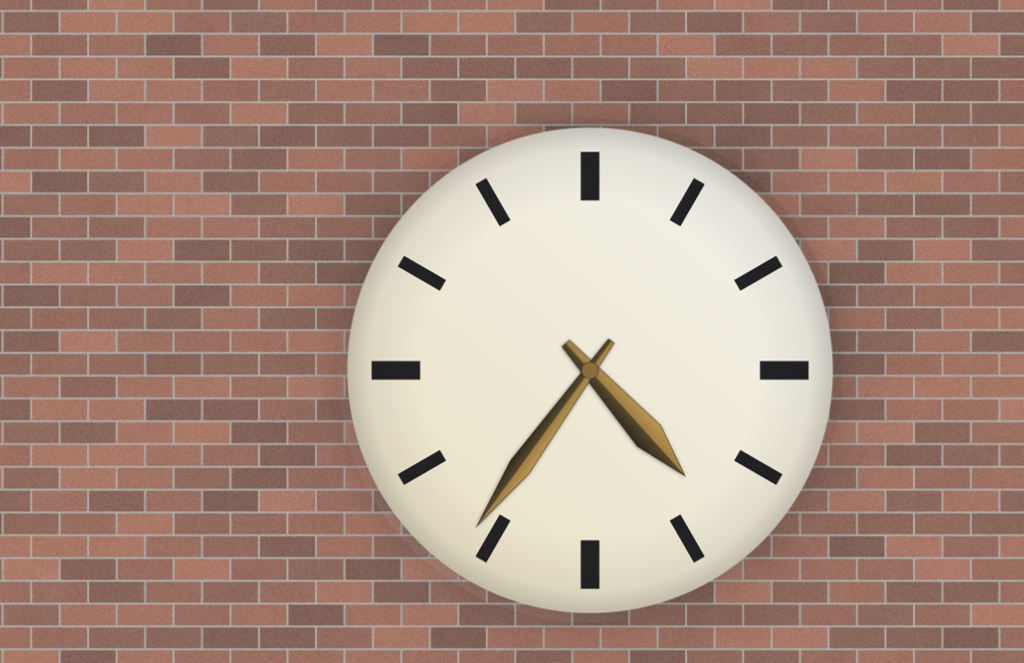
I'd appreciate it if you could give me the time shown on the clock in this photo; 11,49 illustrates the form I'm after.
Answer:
4,36
